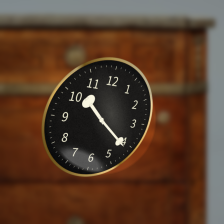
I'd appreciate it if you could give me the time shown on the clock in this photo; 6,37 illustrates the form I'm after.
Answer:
10,21
